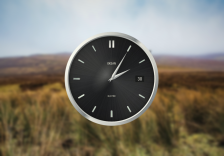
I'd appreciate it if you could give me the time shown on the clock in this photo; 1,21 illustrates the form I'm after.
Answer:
2,05
